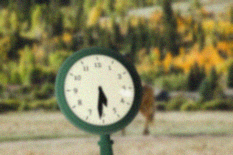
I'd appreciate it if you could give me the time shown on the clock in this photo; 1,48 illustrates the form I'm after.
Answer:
5,31
